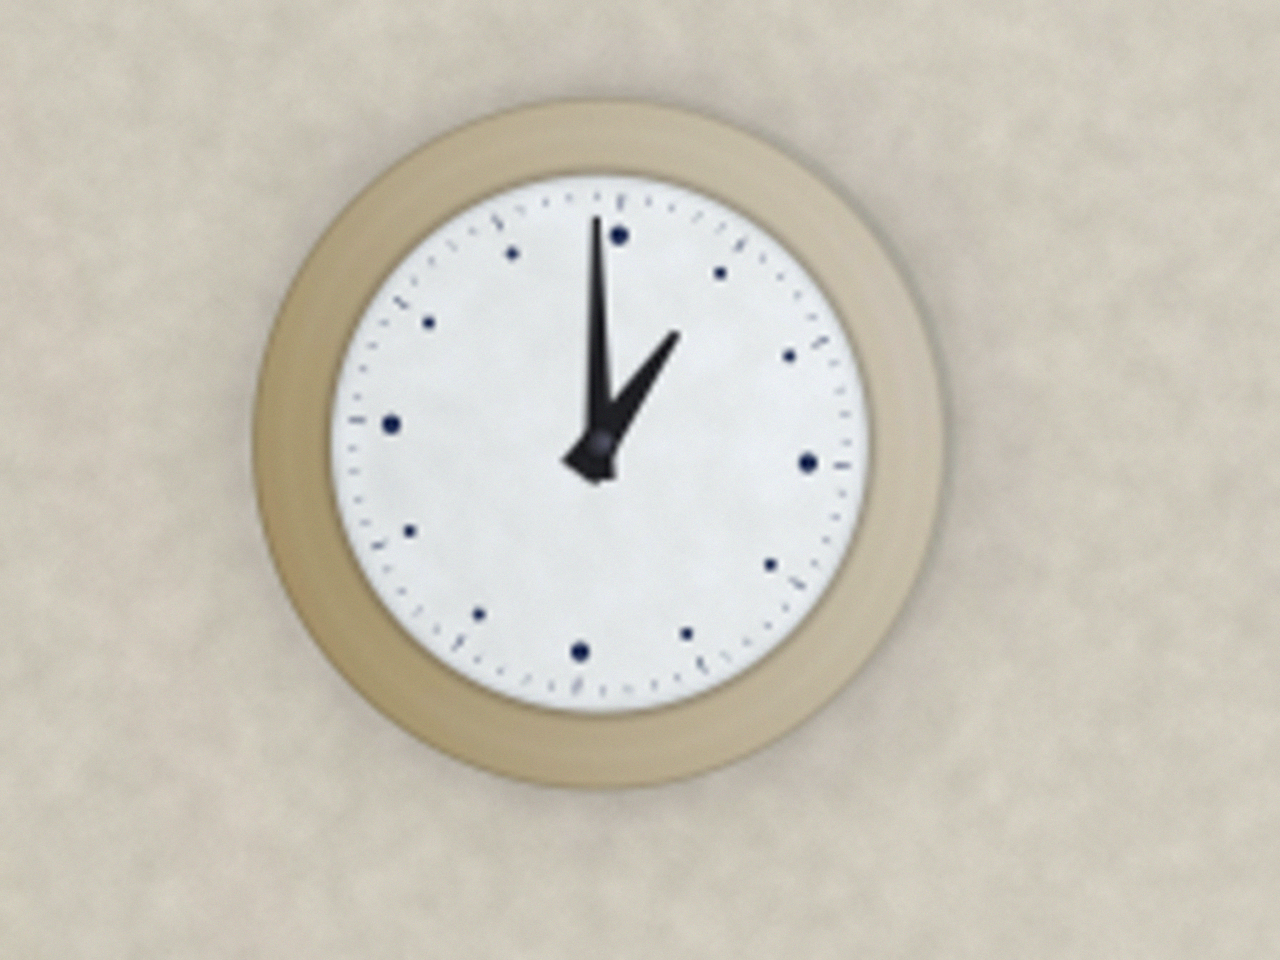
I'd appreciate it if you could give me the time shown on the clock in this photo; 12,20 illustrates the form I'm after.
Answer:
12,59
